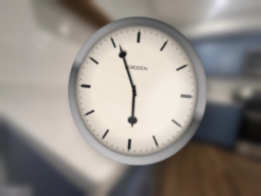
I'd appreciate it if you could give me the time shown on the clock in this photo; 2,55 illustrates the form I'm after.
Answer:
5,56
